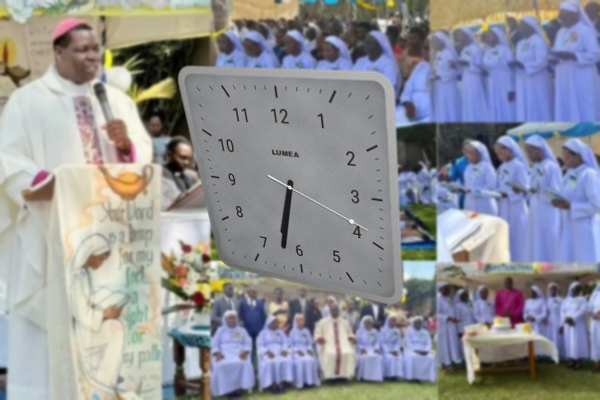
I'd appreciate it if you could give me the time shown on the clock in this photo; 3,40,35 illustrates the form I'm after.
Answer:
6,32,19
